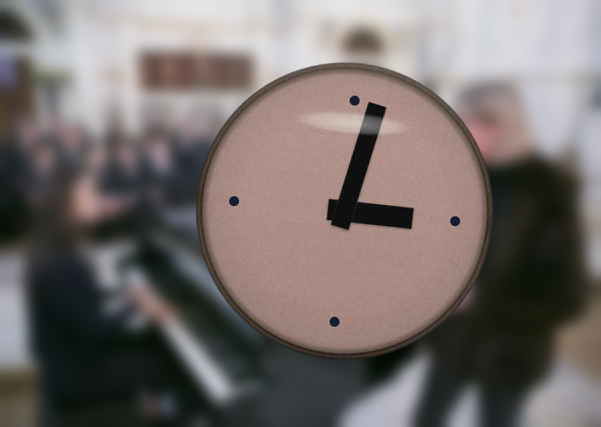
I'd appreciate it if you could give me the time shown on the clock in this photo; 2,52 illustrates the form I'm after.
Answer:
3,02
